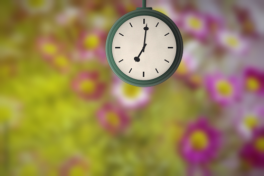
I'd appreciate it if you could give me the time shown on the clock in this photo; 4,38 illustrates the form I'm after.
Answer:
7,01
